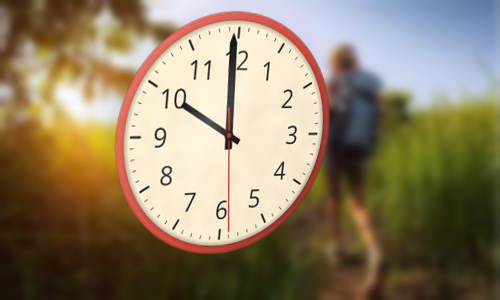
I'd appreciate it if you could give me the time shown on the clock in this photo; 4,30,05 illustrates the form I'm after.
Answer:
9,59,29
